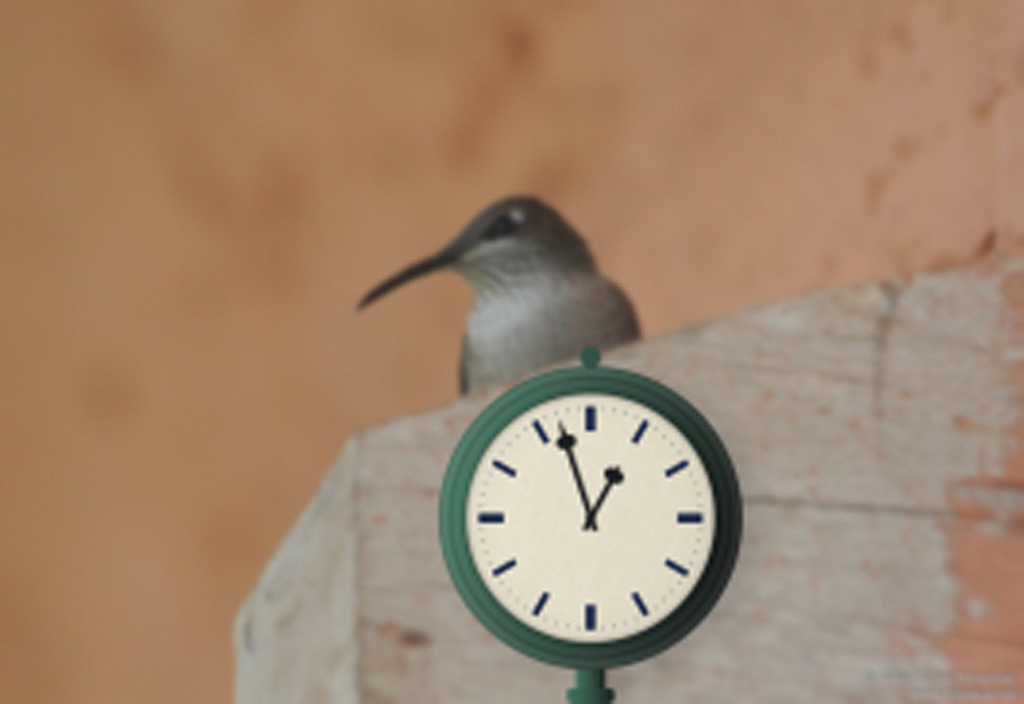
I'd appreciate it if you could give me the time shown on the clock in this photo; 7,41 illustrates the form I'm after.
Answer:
12,57
